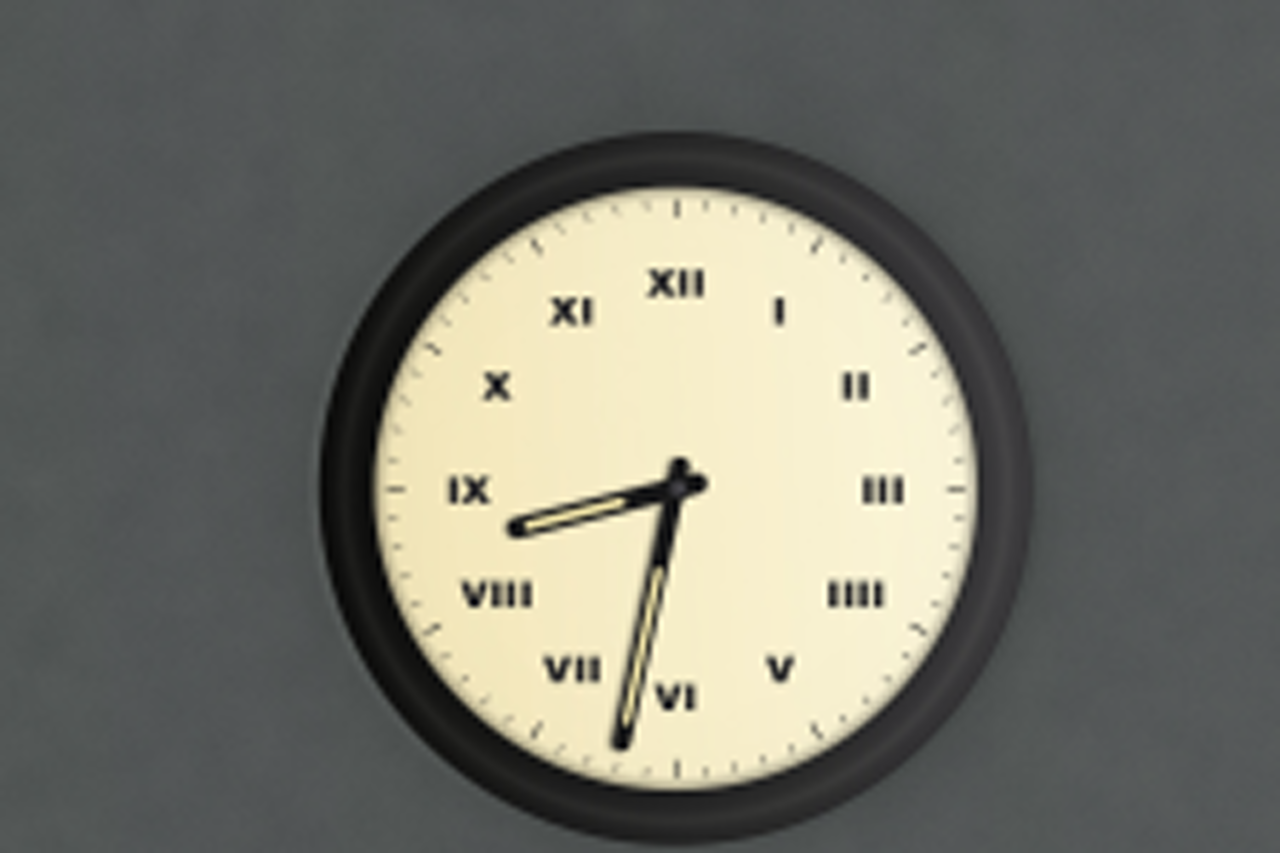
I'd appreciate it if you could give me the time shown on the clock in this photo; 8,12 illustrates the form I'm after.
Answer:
8,32
